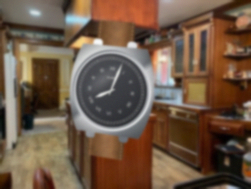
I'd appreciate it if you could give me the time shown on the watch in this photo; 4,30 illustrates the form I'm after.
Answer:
8,03
